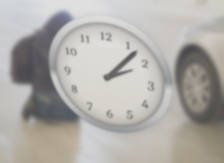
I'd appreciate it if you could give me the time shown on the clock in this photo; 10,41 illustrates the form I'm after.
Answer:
2,07
